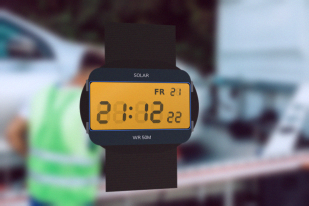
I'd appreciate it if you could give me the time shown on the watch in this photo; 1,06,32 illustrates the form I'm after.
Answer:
21,12,22
